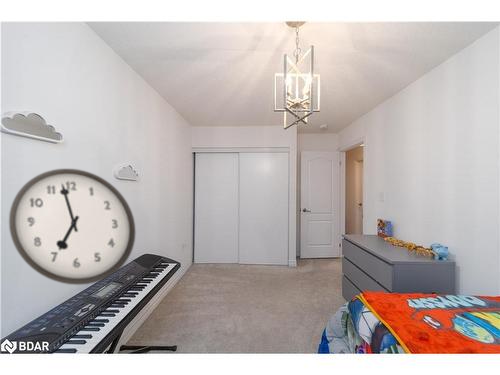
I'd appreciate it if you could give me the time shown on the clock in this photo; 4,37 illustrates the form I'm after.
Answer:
6,58
